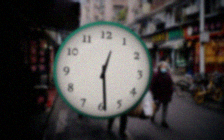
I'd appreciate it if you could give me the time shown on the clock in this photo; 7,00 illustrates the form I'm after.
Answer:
12,29
